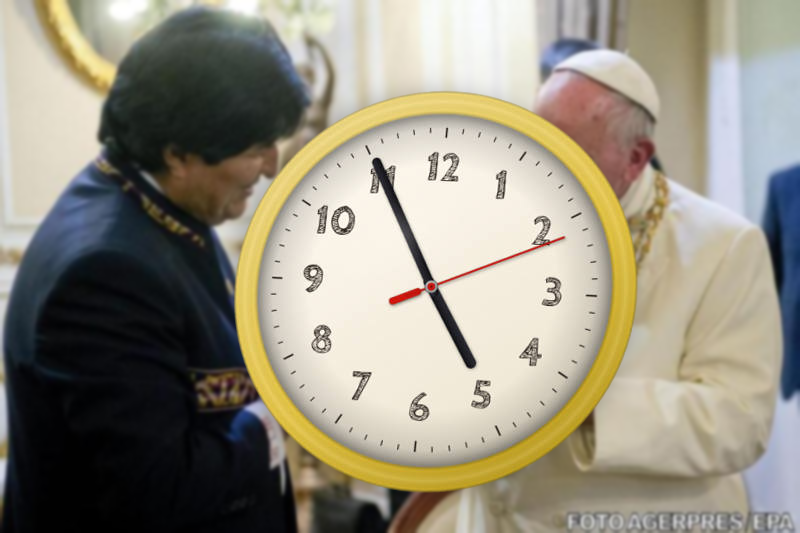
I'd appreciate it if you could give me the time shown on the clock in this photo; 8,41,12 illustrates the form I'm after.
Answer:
4,55,11
